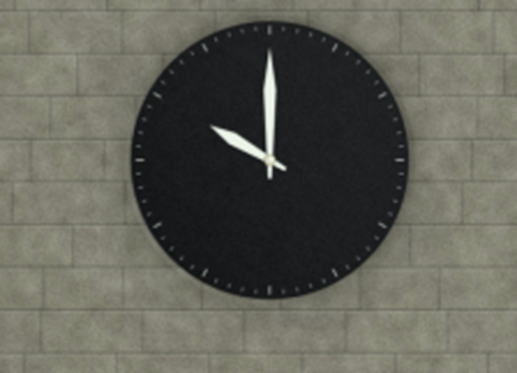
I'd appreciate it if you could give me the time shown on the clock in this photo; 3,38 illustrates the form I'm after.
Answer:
10,00
